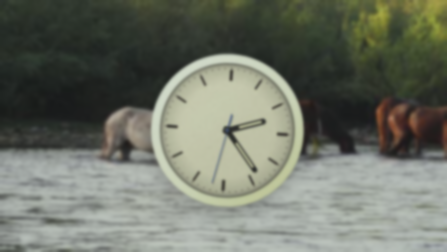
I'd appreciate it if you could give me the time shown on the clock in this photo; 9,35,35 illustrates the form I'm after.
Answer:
2,23,32
